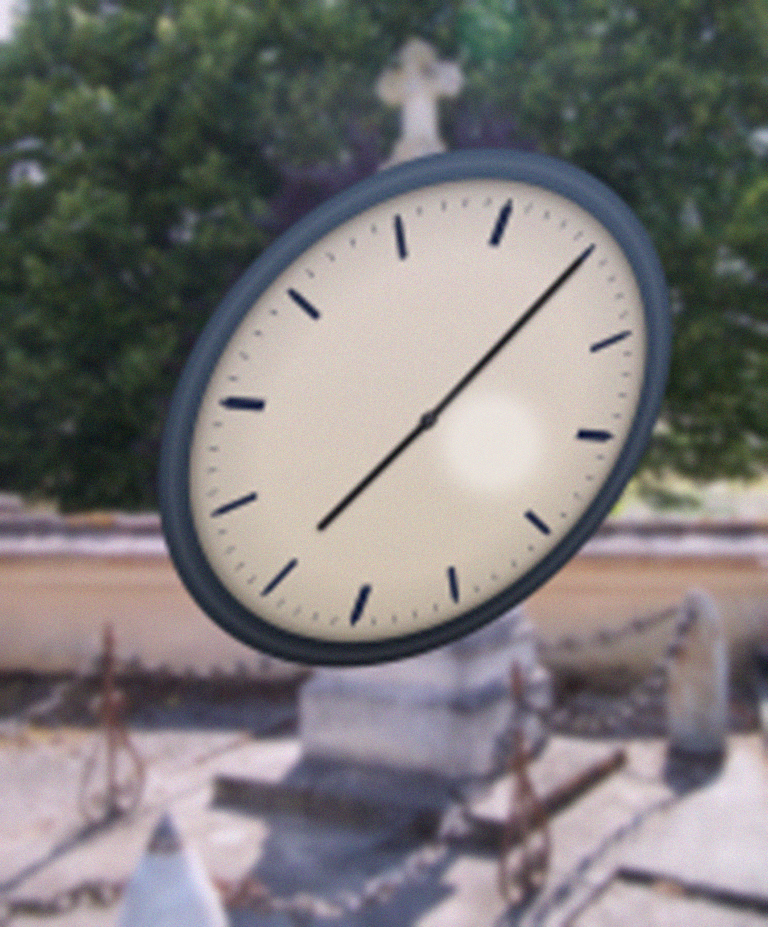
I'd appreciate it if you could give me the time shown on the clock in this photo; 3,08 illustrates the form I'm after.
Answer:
7,05
